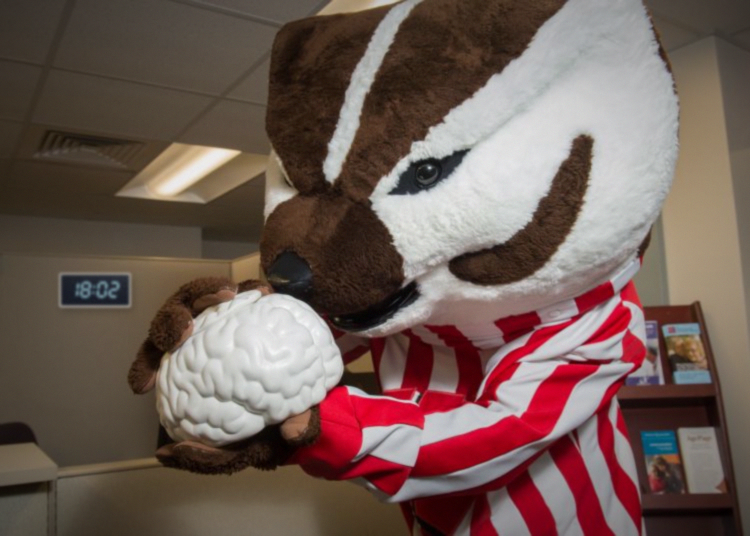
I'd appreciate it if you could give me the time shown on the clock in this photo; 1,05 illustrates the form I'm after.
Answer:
18,02
